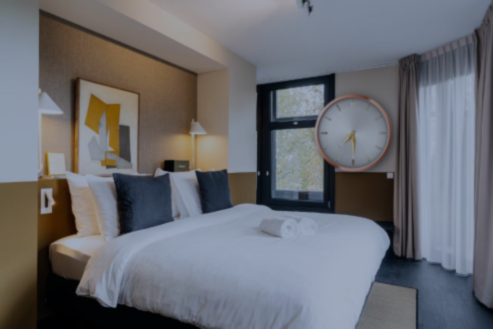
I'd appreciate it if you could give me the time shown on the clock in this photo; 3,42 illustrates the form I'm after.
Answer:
7,30
